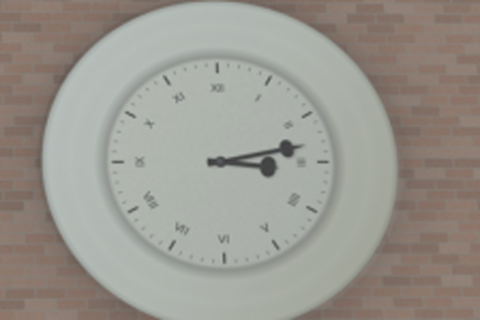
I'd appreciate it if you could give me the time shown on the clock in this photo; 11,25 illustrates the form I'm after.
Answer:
3,13
